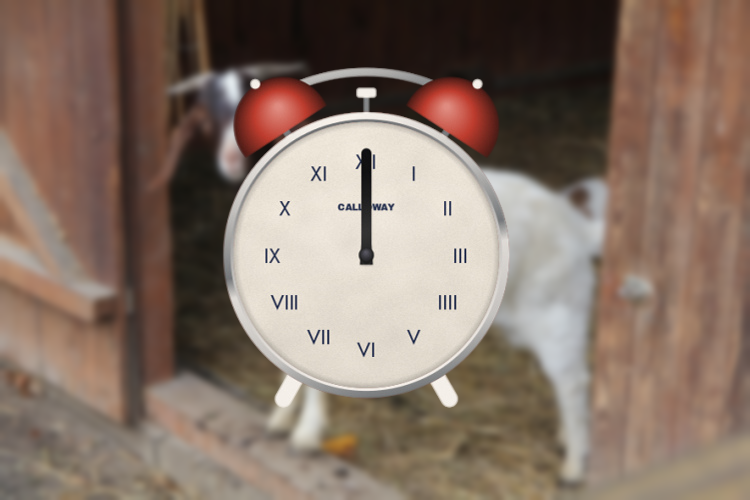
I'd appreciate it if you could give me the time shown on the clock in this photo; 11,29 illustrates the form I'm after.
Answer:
12,00
